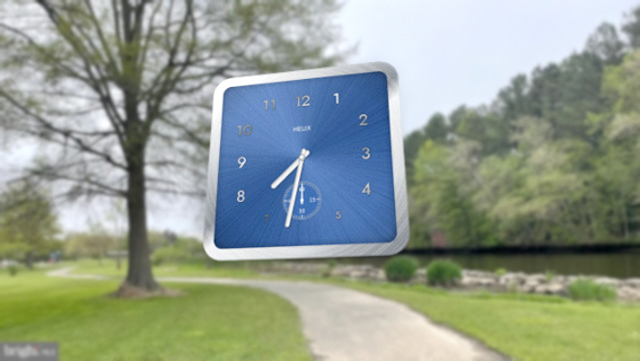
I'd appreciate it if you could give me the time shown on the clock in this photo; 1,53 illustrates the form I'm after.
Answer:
7,32
